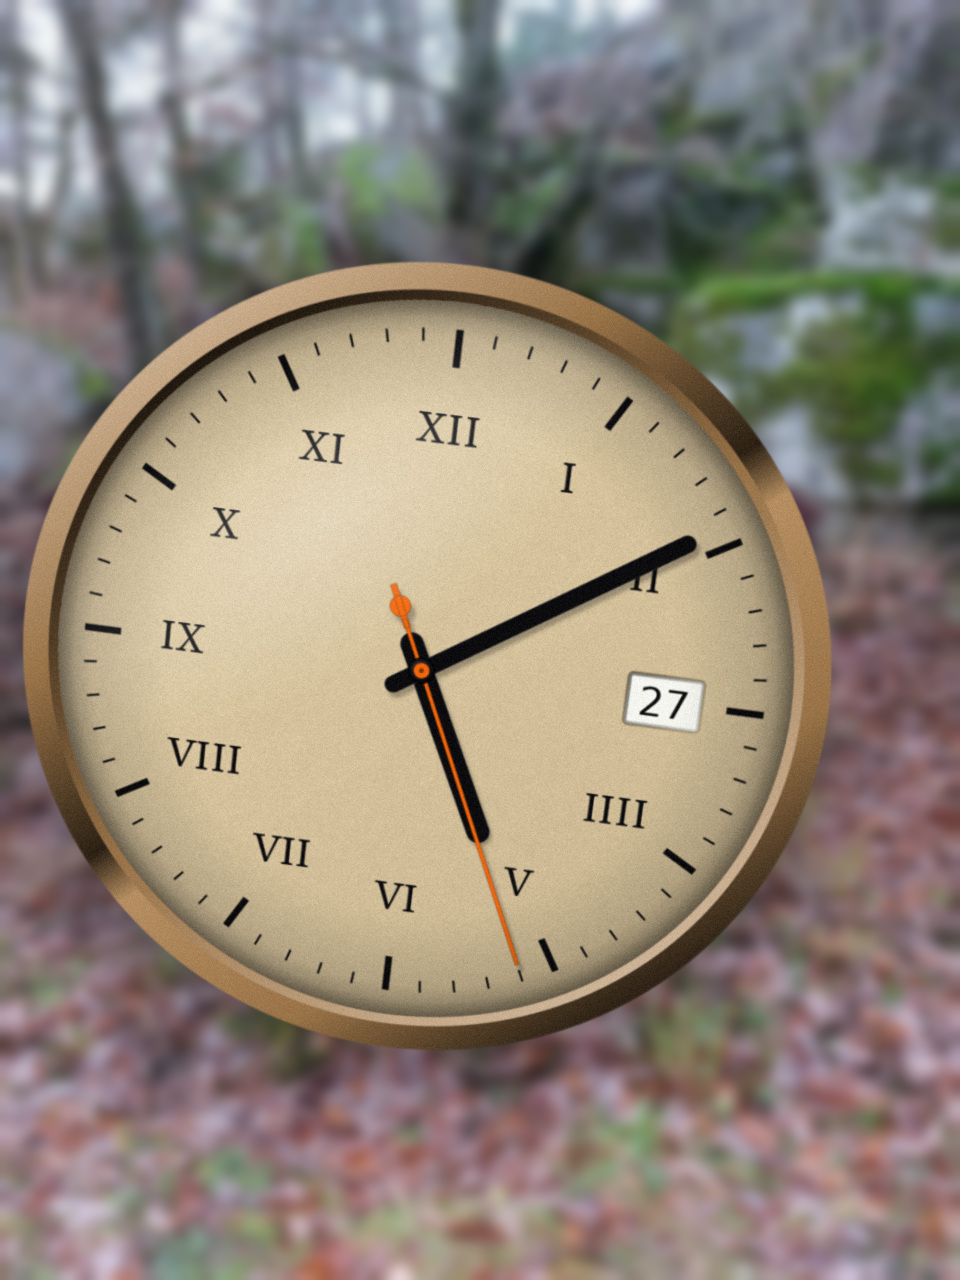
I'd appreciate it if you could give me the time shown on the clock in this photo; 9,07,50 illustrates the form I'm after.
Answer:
5,09,26
